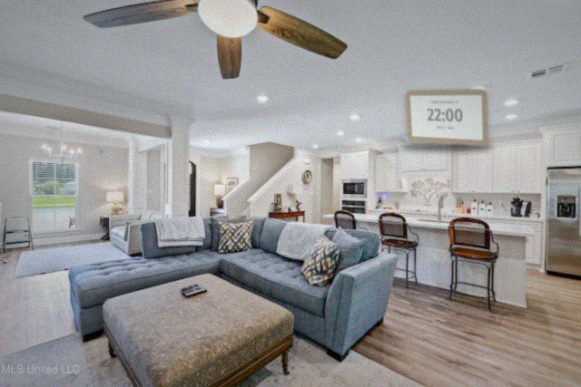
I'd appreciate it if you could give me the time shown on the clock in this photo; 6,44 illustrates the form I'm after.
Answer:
22,00
